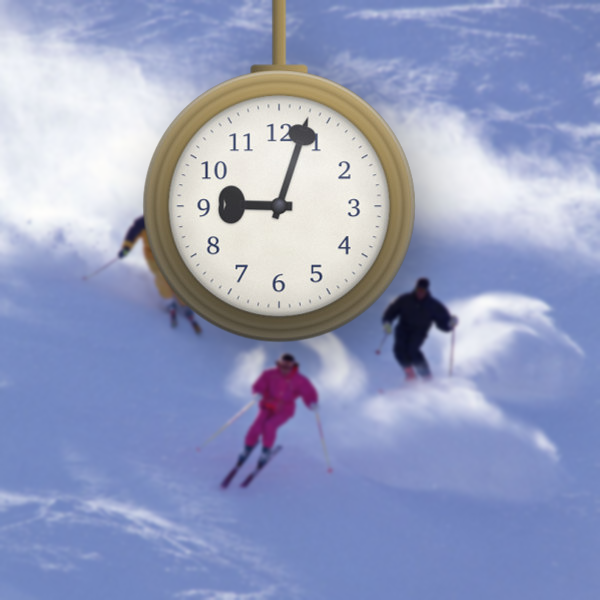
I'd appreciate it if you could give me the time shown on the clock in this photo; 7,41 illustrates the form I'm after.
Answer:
9,03
